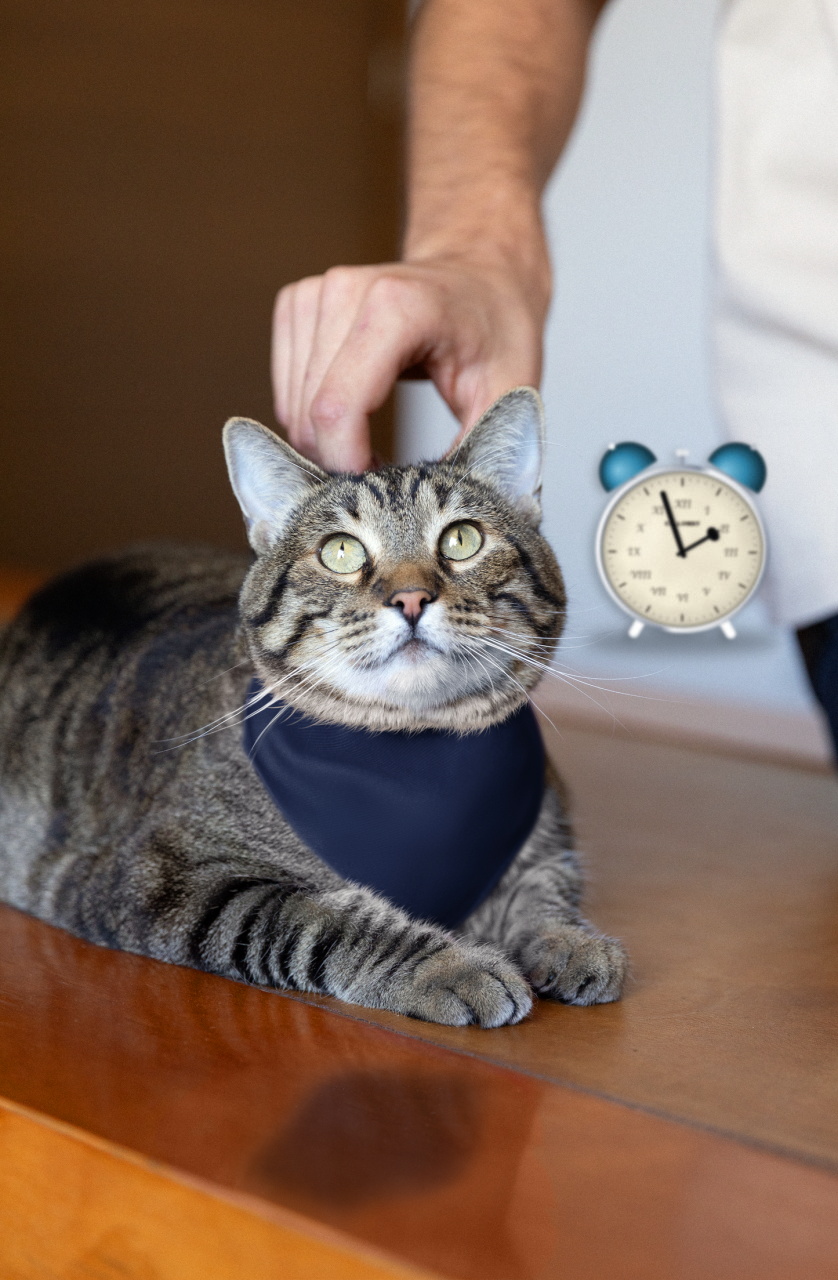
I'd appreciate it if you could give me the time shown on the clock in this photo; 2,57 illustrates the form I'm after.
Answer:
1,57
